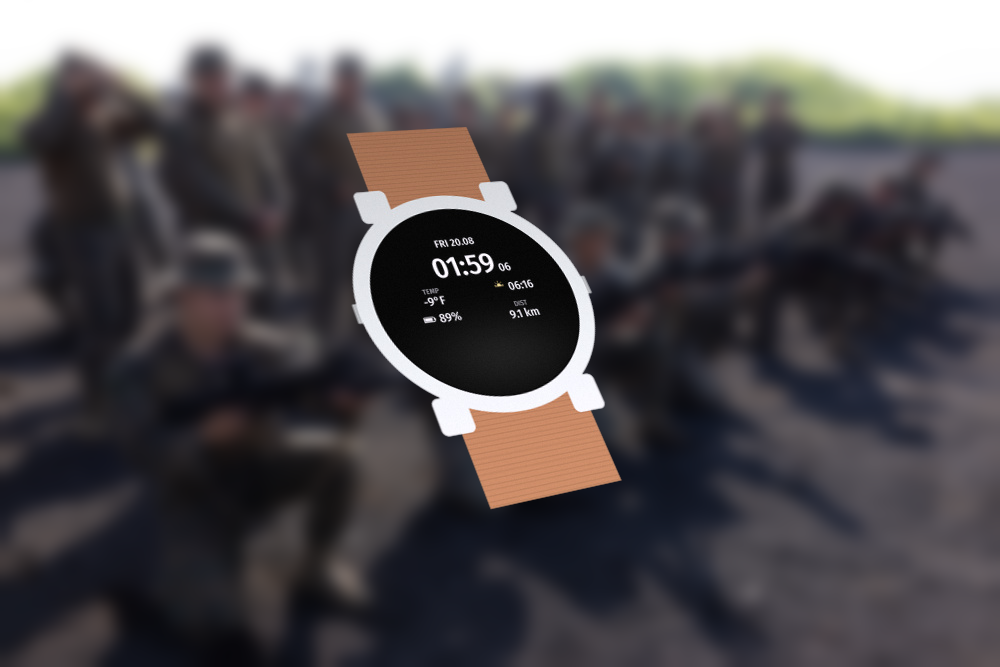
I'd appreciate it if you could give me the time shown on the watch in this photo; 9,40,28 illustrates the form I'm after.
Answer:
1,59,06
